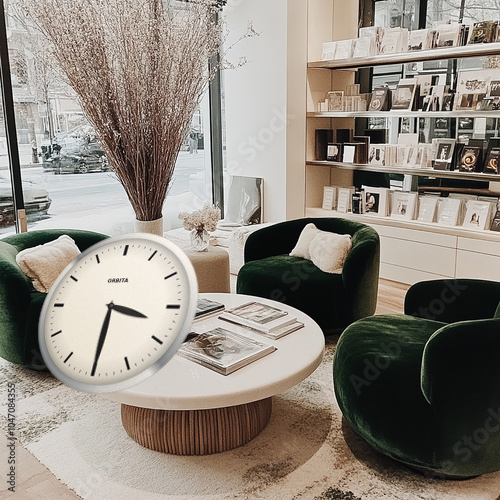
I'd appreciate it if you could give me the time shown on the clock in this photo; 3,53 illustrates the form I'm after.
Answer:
3,30
